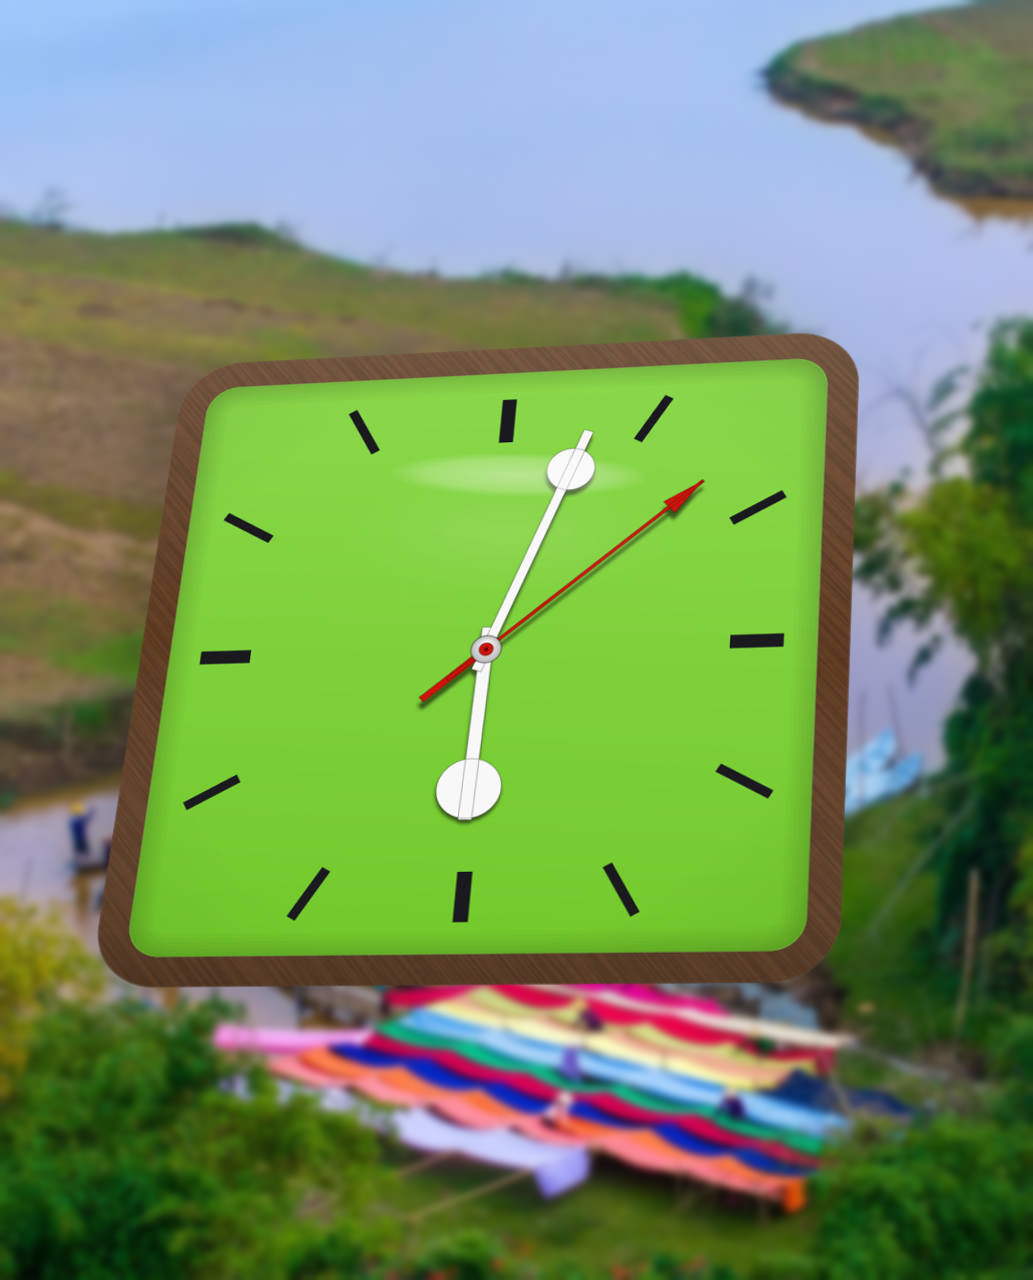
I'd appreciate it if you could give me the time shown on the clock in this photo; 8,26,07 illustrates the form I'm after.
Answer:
6,03,08
